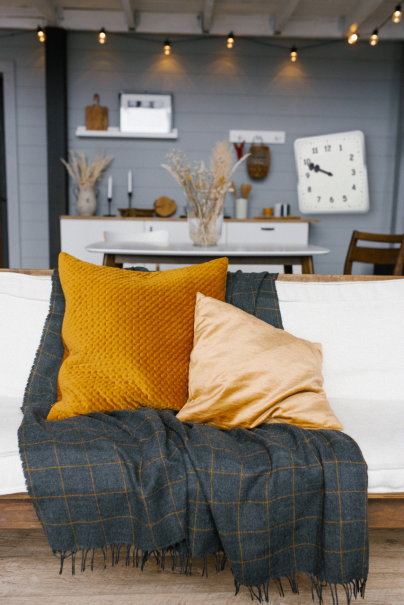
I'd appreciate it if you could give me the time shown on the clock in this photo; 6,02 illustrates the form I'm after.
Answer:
9,49
